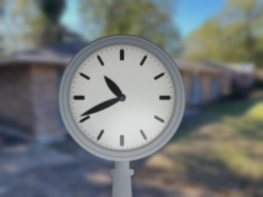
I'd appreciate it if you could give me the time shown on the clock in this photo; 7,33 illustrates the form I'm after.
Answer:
10,41
